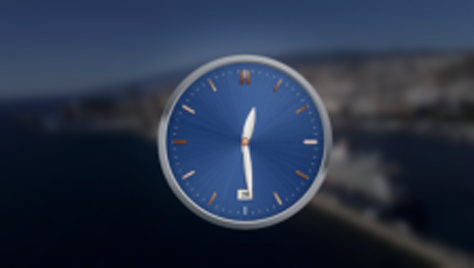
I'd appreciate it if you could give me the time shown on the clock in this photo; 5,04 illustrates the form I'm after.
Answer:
12,29
